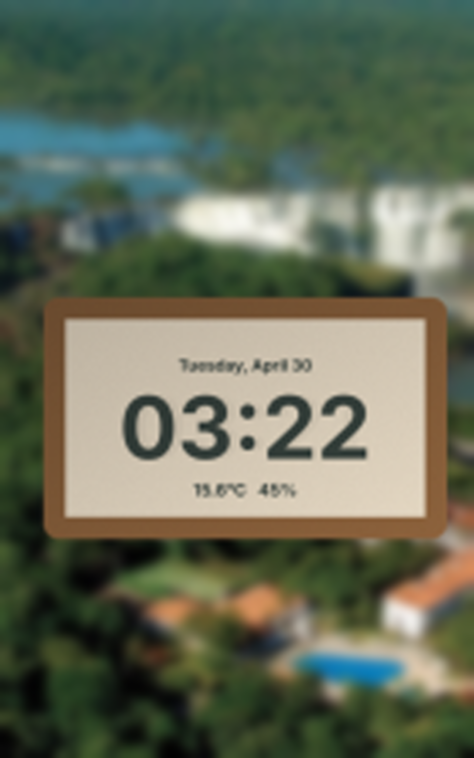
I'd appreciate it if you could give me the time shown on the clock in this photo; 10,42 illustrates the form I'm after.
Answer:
3,22
